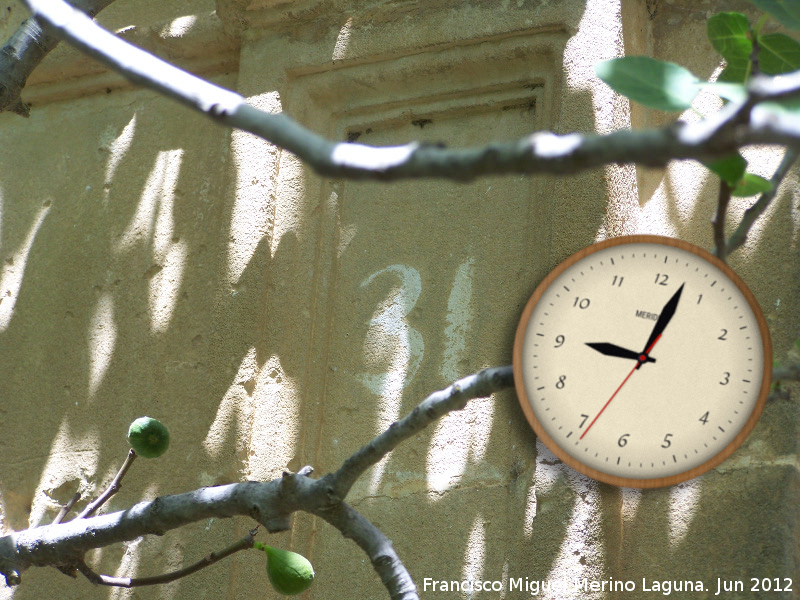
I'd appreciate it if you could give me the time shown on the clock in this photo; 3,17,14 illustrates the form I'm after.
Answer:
9,02,34
